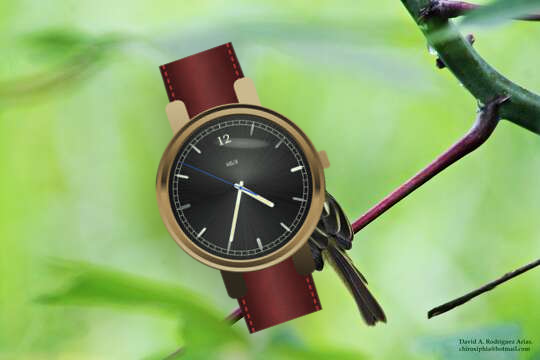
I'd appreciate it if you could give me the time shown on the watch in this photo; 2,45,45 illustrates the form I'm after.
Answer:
4,34,52
